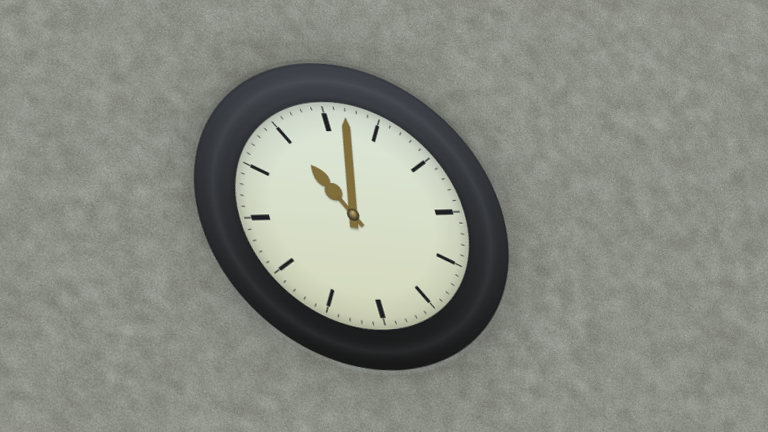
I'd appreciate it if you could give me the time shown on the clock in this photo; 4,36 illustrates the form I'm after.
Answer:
11,02
